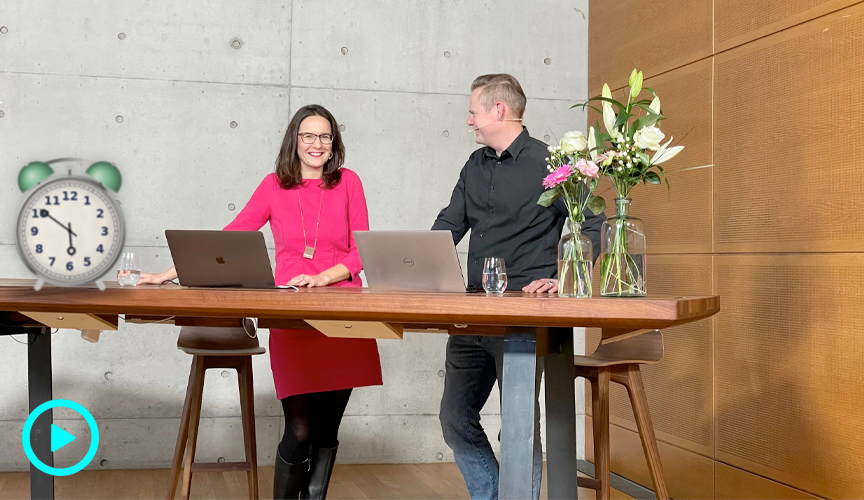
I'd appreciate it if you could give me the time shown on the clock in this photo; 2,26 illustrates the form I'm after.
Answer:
5,51
